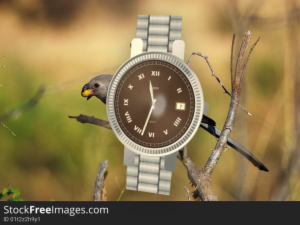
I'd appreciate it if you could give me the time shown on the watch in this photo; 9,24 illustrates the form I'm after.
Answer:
11,33
